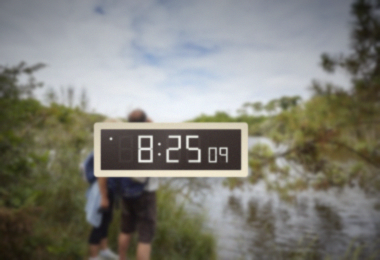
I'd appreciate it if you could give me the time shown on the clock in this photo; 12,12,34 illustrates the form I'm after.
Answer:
8,25,09
